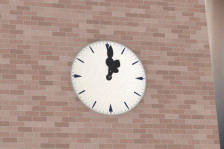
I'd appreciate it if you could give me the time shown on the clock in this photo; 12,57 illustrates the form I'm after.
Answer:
1,01
